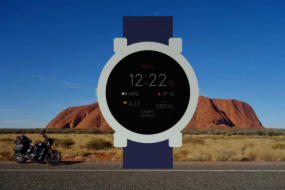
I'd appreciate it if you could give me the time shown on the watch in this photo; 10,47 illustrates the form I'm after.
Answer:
12,22
